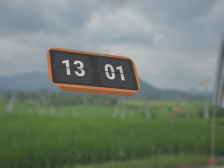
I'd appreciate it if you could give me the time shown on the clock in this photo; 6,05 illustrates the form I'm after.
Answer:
13,01
